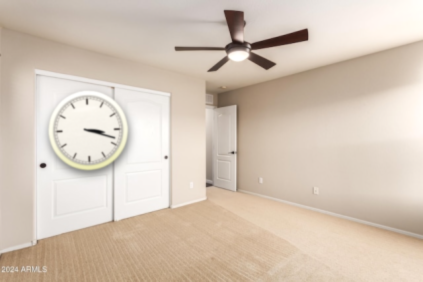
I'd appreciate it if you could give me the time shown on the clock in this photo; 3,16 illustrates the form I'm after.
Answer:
3,18
